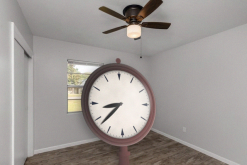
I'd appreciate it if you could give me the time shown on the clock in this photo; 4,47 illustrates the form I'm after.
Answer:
8,38
